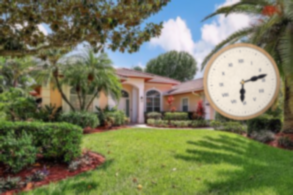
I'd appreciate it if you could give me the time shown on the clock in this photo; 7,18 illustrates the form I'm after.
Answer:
6,13
